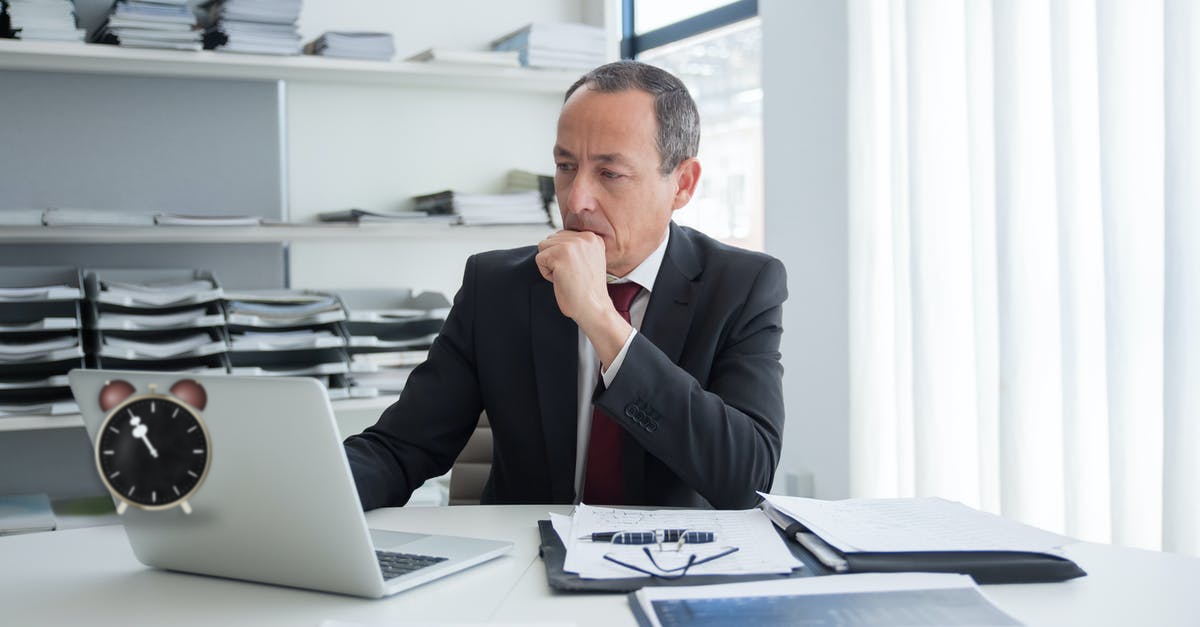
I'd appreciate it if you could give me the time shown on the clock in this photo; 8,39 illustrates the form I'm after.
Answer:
10,55
